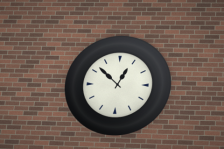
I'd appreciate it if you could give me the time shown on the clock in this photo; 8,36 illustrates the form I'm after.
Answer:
12,52
